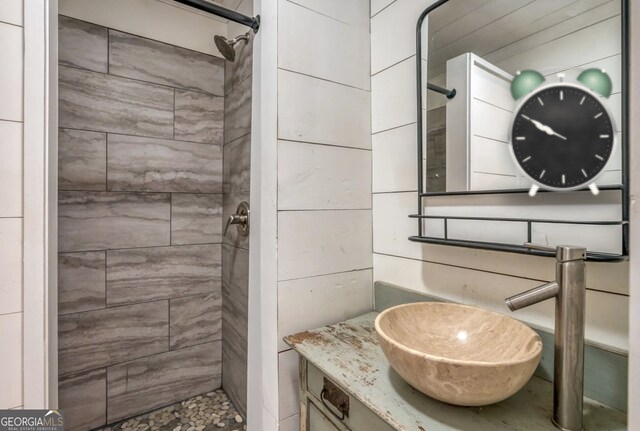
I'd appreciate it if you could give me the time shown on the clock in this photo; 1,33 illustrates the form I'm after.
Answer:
9,50
